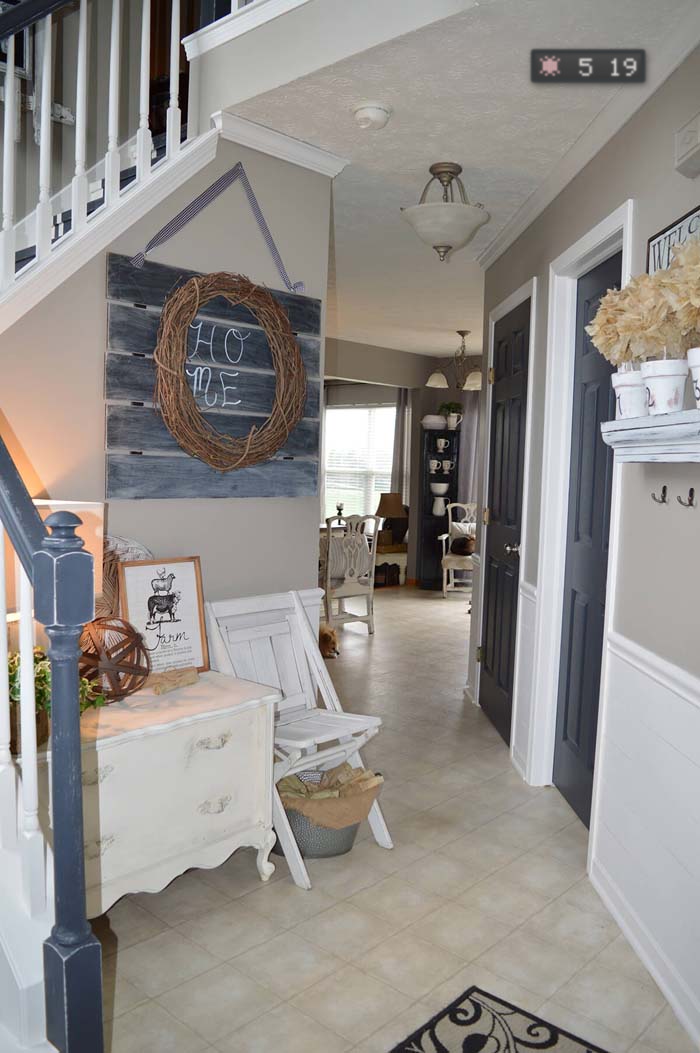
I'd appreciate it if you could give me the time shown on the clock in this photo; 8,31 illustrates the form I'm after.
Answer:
5,19
